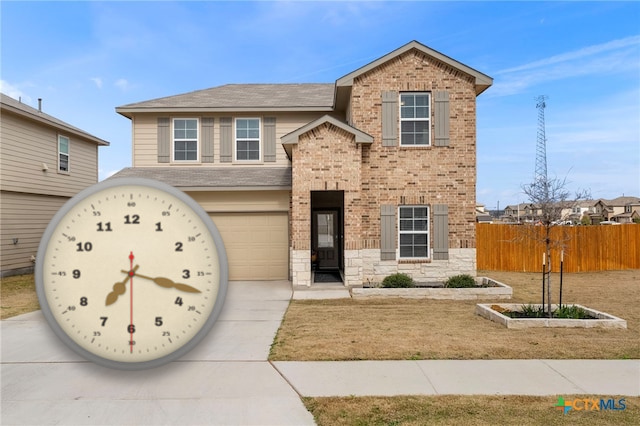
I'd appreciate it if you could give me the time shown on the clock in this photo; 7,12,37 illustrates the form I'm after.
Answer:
7,17,30
